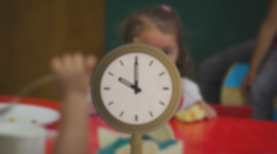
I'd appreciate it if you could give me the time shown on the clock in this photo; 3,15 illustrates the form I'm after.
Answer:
10,00
